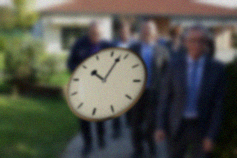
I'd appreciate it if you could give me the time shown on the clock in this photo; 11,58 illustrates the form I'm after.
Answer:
10,03
